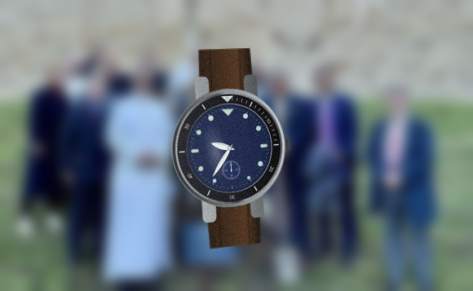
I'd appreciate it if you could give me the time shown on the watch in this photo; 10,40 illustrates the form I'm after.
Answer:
9,36
